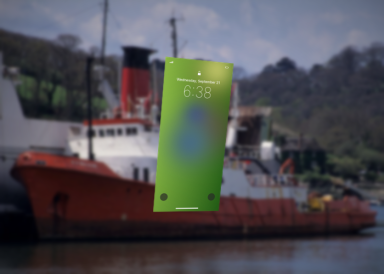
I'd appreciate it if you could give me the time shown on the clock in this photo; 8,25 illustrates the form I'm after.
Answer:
6,38
